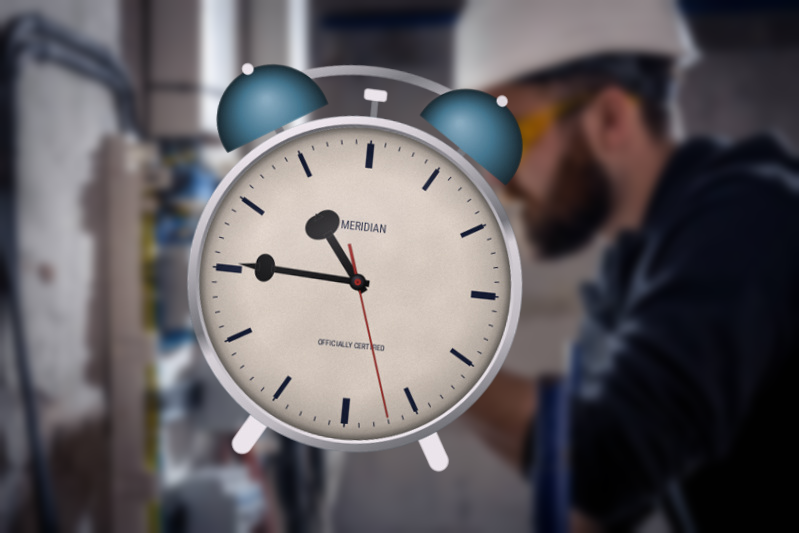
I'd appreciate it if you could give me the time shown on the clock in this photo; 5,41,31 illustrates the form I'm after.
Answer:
10,45,27
